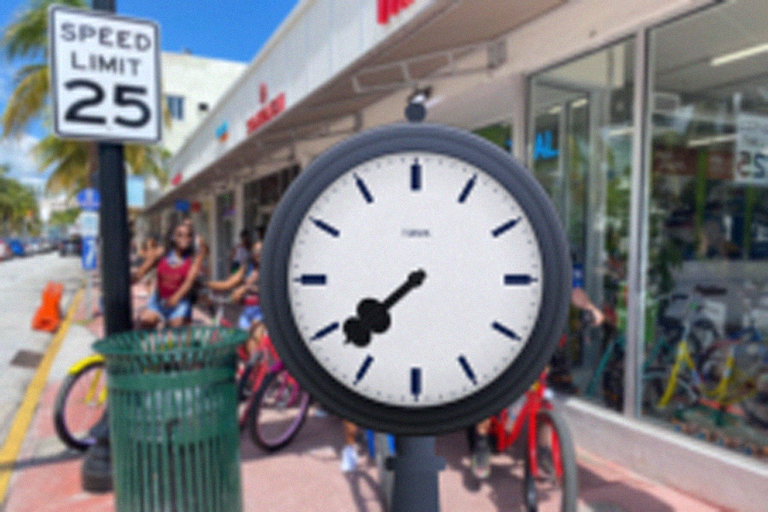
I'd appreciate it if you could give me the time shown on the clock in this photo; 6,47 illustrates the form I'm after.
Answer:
7,38
